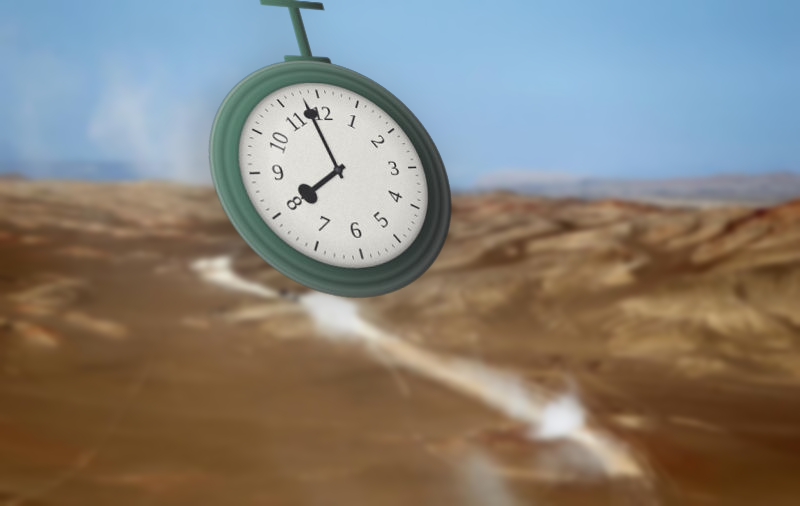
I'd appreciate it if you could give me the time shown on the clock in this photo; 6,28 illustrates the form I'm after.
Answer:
7,58
